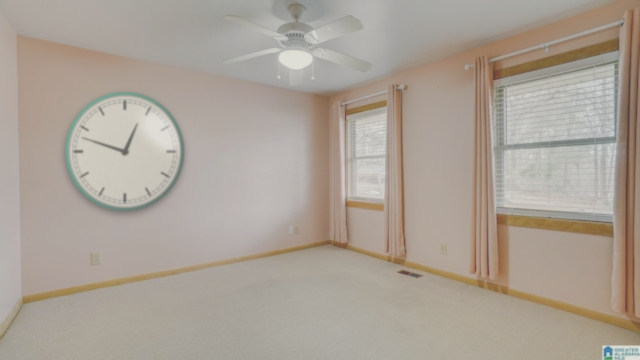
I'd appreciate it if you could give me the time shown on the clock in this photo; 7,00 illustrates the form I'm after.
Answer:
12,48
